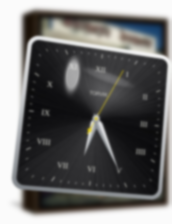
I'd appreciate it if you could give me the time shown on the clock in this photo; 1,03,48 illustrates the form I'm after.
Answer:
6,25,04
